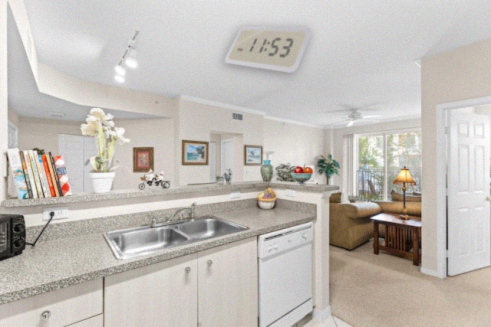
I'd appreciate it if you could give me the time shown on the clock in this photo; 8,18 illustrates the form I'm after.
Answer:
11,53
